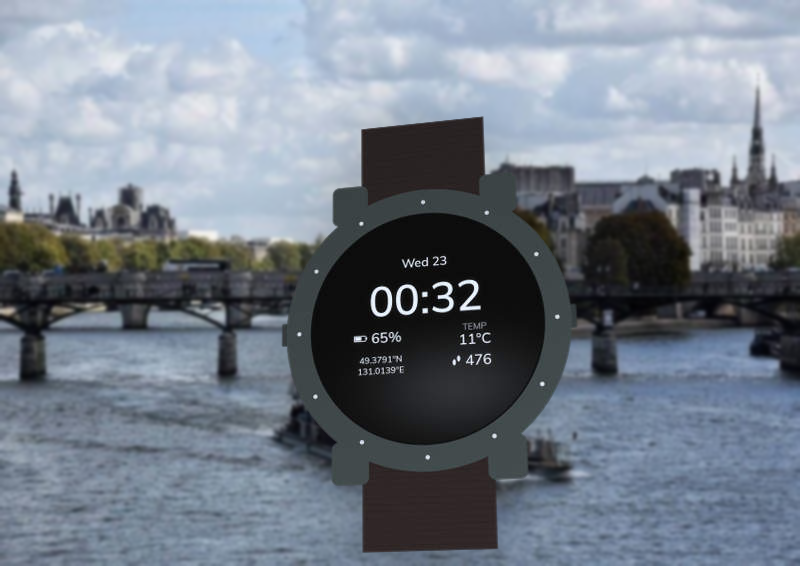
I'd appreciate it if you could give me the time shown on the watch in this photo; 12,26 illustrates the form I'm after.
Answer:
0,32
